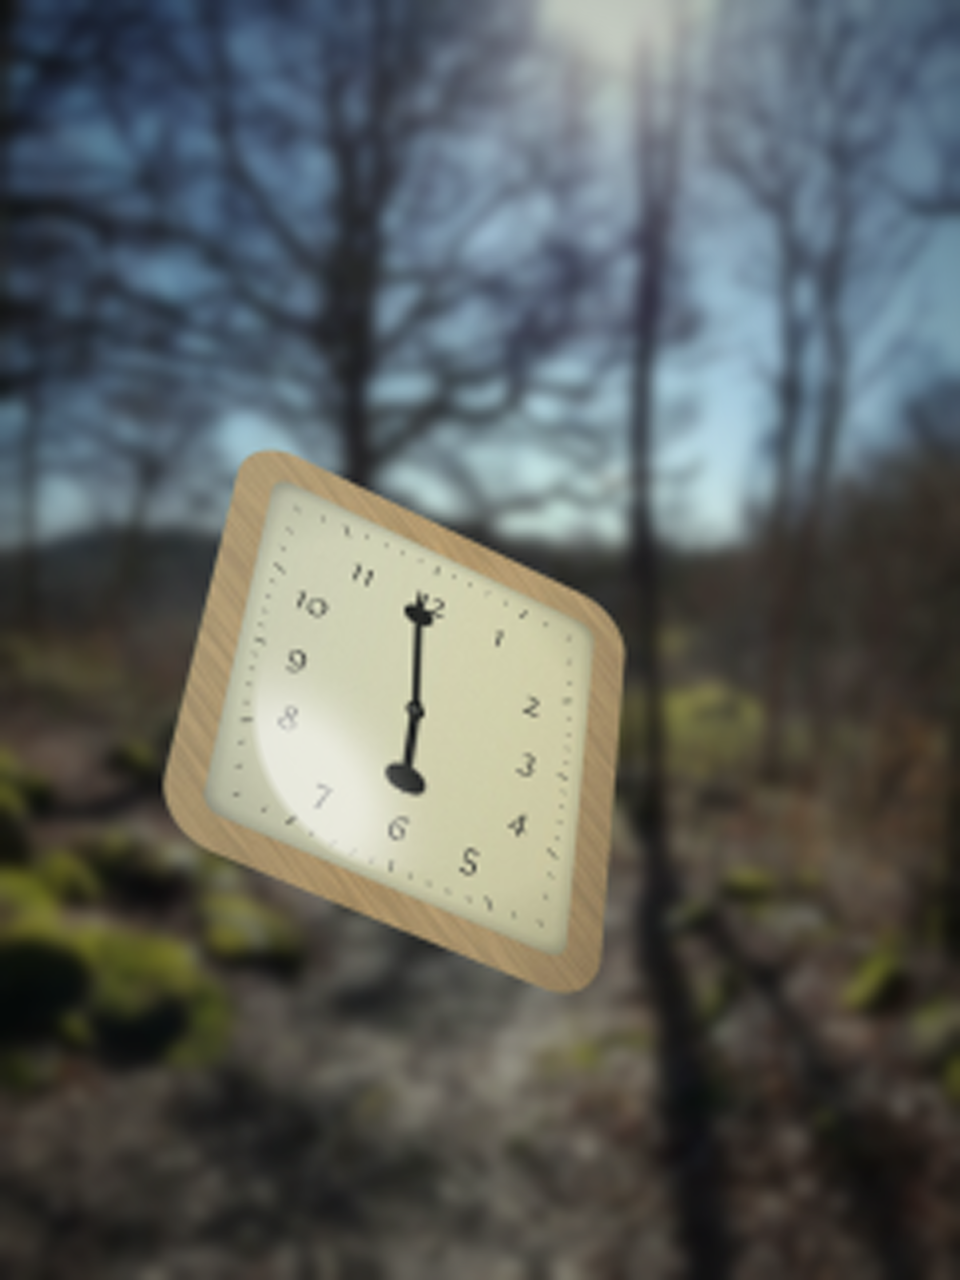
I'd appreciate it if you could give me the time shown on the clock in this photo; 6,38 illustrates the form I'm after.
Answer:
5,59
